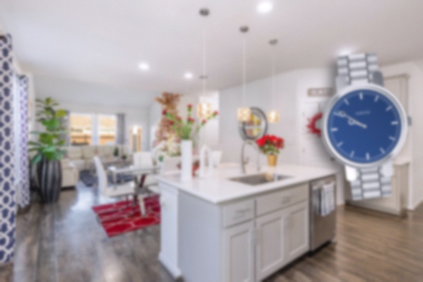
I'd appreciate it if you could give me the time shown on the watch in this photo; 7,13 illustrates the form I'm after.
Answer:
9,51
